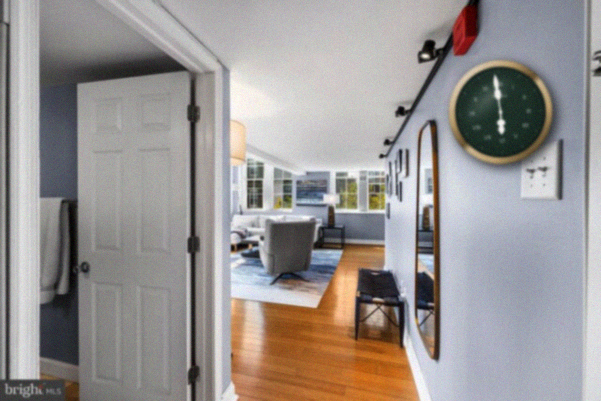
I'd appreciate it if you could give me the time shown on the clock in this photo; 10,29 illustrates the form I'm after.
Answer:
5,59
